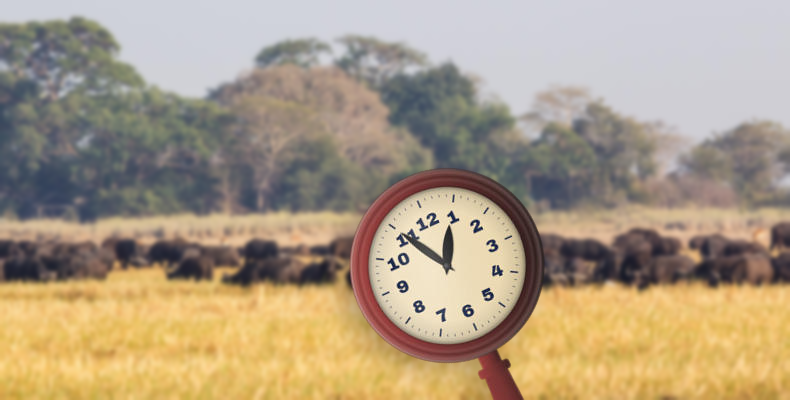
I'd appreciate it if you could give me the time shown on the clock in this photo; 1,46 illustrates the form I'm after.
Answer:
12,55
